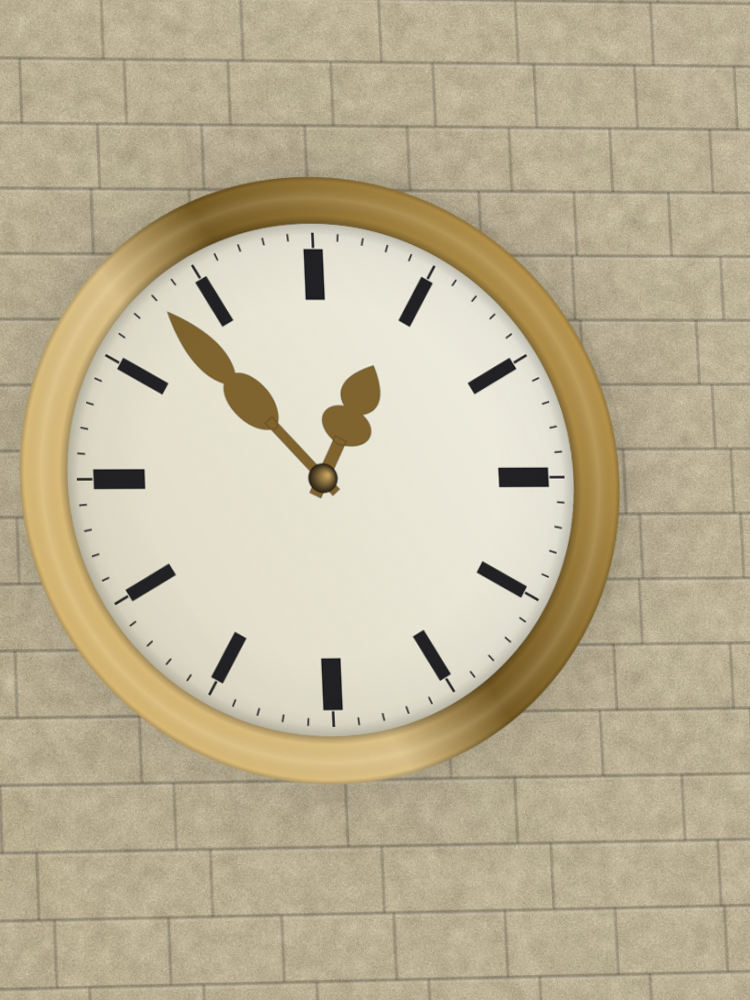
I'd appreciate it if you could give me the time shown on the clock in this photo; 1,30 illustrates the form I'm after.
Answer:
12,53
